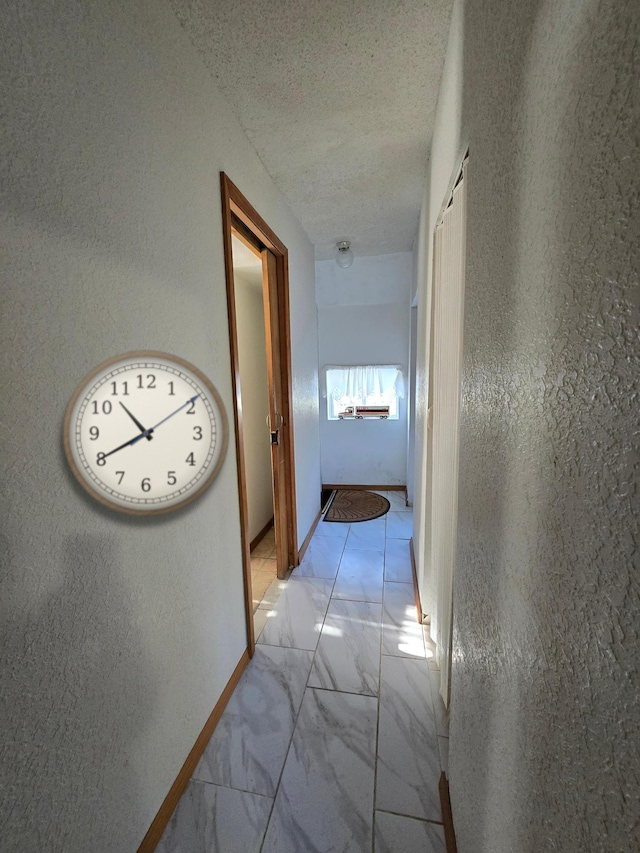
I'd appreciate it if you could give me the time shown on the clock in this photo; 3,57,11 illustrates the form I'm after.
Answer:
10,40,09
